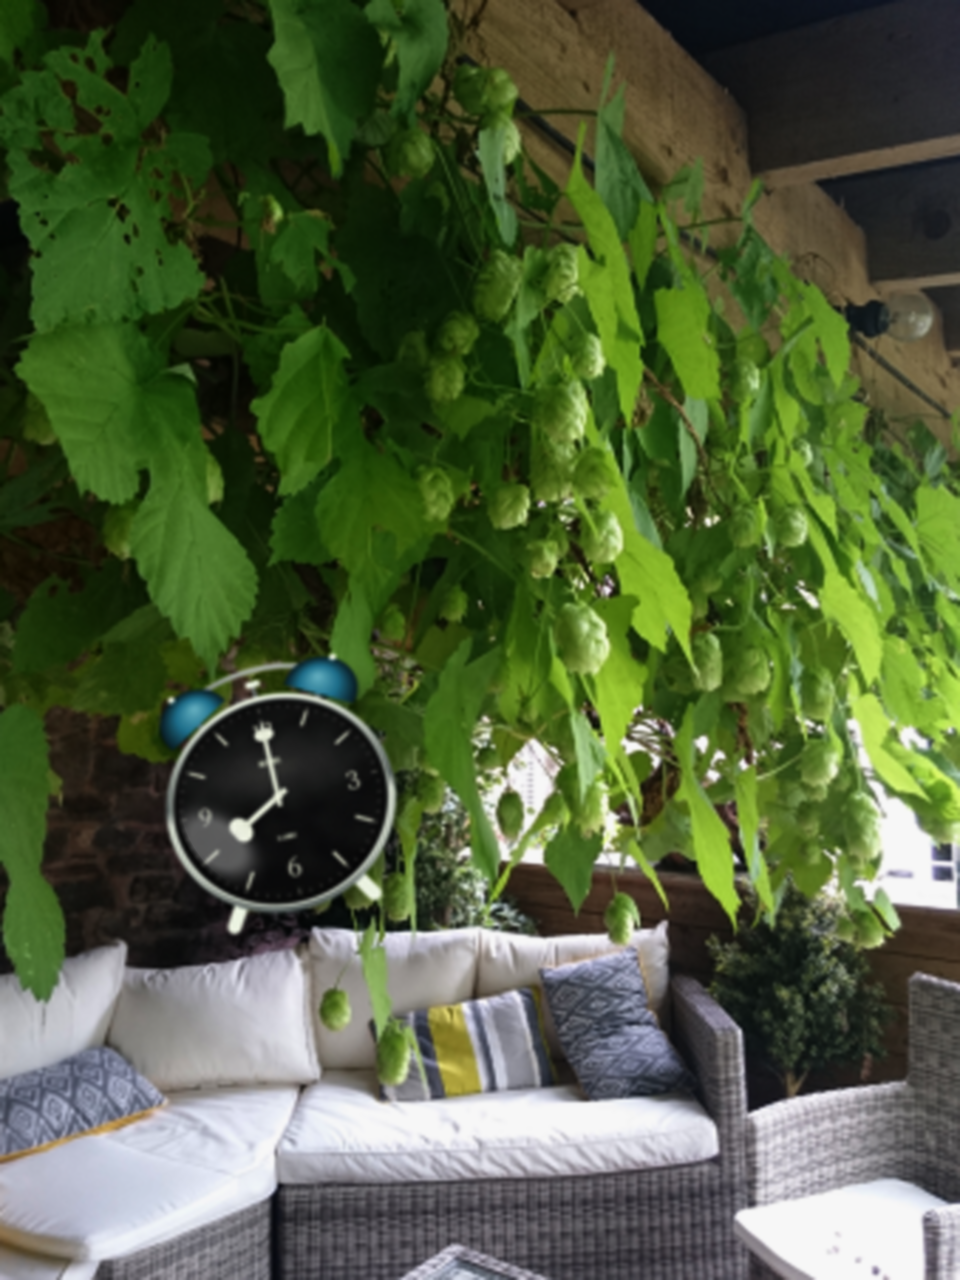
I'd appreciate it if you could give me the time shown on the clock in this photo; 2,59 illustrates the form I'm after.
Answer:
8,00
